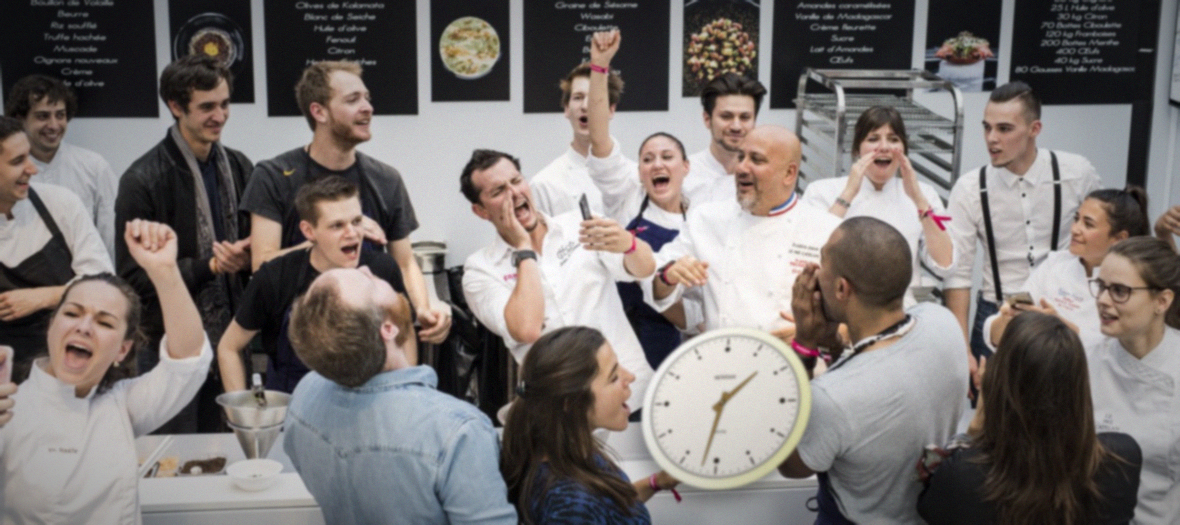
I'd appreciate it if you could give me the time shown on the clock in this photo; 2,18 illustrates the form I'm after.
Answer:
1,32
